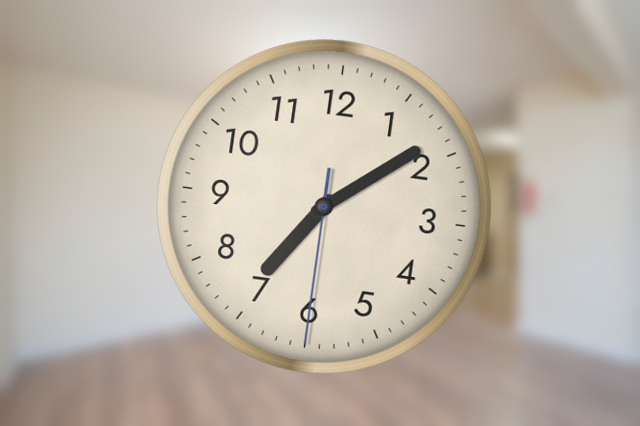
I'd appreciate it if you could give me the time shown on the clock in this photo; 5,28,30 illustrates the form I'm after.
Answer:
7,08,30
